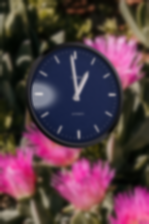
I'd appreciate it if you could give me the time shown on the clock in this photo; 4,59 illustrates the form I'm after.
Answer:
12,59
